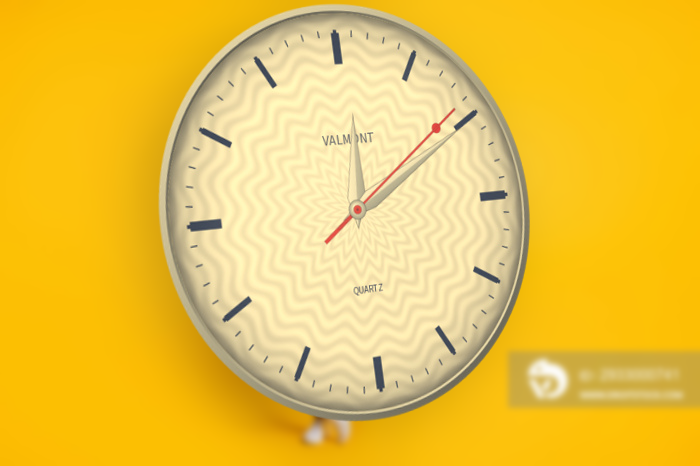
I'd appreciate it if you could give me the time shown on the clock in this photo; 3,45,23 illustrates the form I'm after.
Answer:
12,10,09
